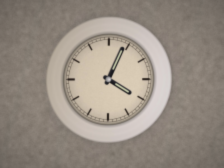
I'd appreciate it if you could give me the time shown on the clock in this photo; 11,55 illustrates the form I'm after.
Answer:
4,04
